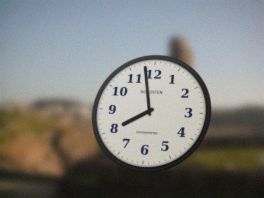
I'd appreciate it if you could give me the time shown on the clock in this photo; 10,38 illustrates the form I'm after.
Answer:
7,58
